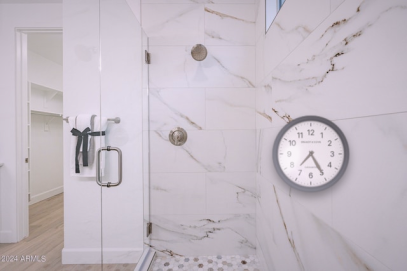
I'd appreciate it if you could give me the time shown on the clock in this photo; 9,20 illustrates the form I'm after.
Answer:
7,25
